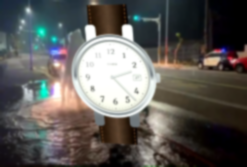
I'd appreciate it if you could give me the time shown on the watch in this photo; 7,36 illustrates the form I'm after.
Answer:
2,23
